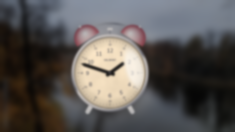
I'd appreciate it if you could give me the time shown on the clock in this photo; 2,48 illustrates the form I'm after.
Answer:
1,48
